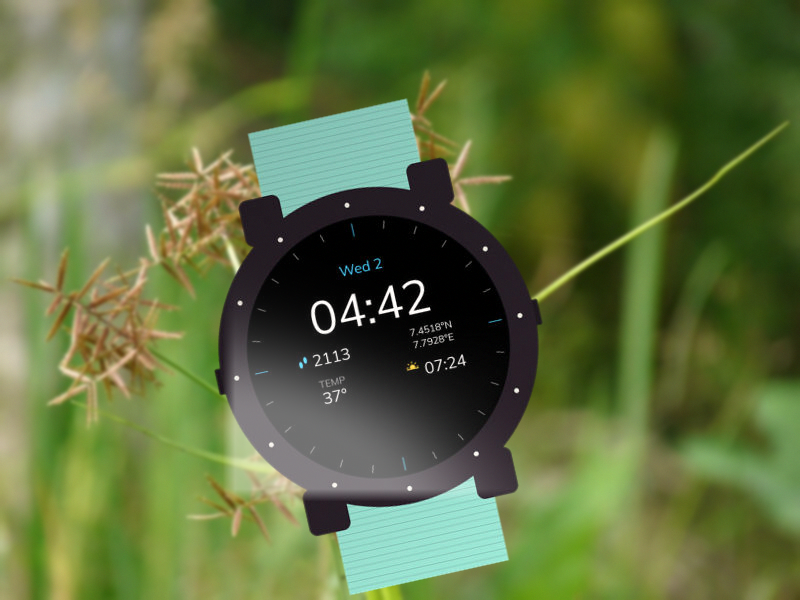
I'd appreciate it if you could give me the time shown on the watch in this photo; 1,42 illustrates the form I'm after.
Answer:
4,42
